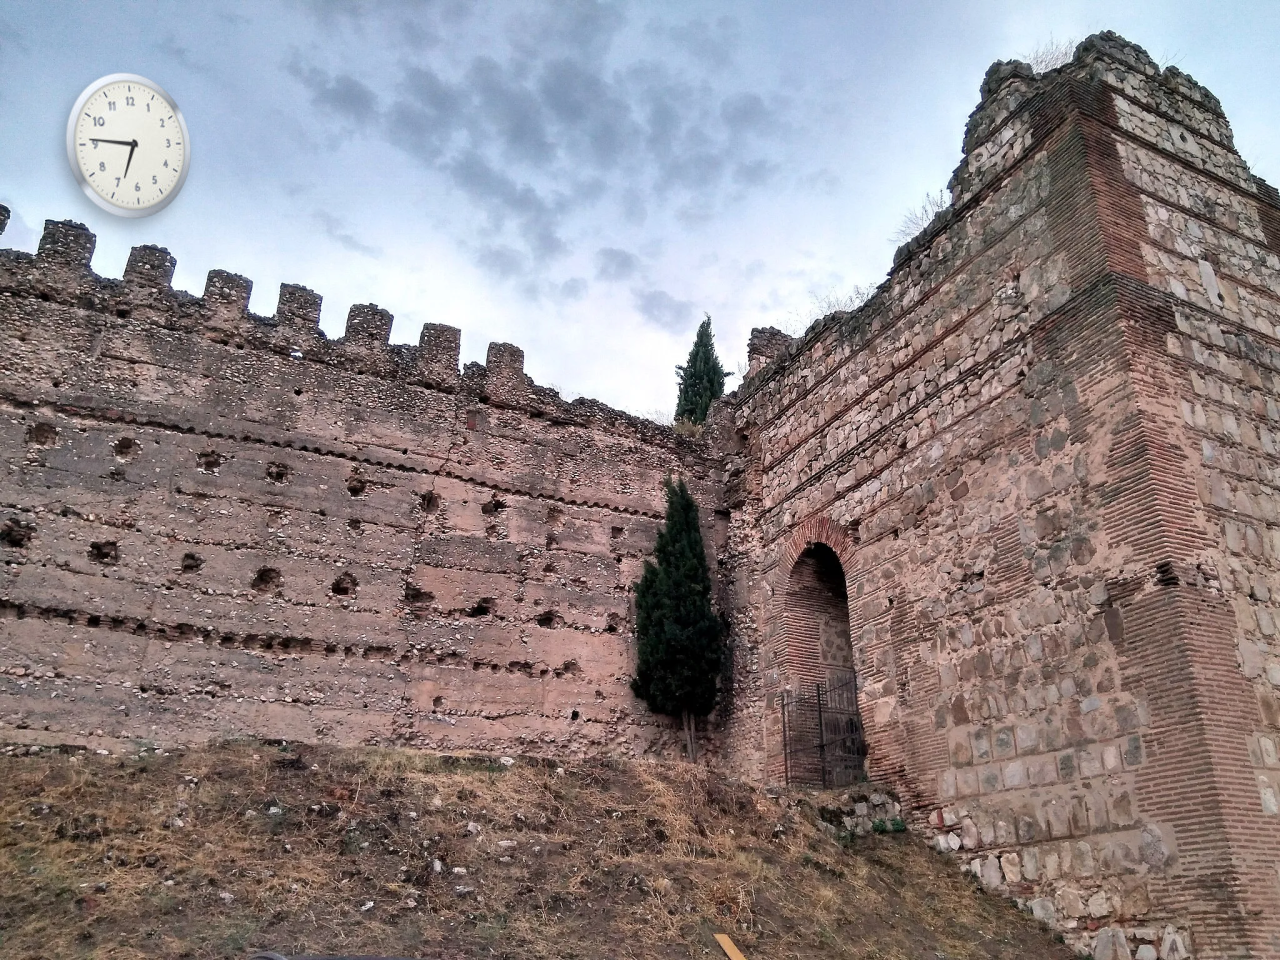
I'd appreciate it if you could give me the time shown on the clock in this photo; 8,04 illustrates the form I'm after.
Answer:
6,46
